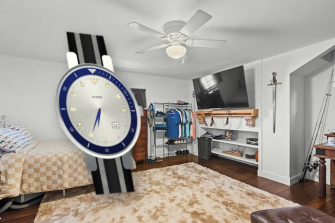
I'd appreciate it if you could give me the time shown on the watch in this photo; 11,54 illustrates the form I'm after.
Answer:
6,35
